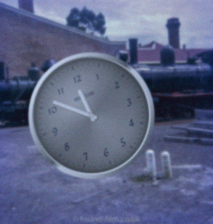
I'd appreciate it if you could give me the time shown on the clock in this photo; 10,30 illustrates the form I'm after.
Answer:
11,52
